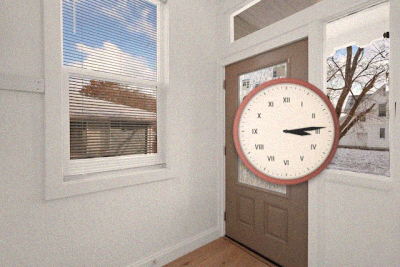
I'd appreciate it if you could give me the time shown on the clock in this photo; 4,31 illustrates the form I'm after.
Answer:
3,14
